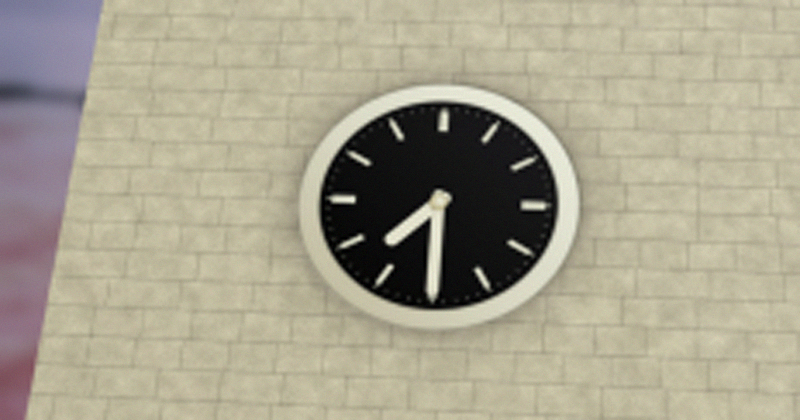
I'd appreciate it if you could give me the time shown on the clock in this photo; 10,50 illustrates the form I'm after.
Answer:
7,30
